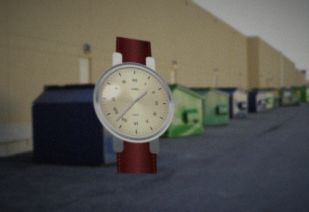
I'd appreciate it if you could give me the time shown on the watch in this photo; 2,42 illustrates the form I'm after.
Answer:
1,37
